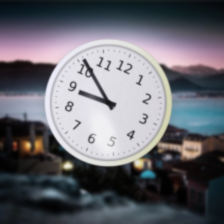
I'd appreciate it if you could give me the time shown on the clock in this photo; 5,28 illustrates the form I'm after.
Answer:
8,51
